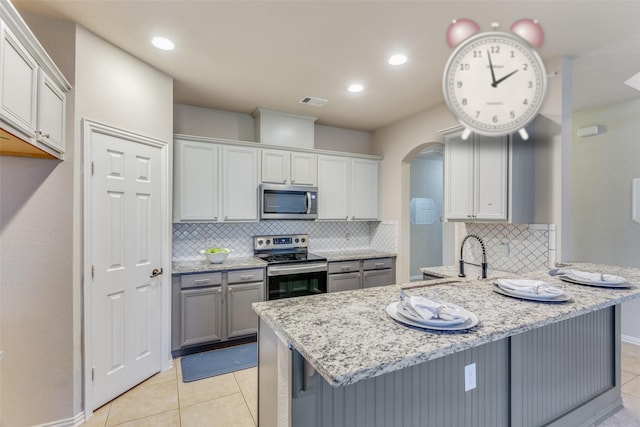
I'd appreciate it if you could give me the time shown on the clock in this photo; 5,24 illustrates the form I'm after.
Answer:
1,58
